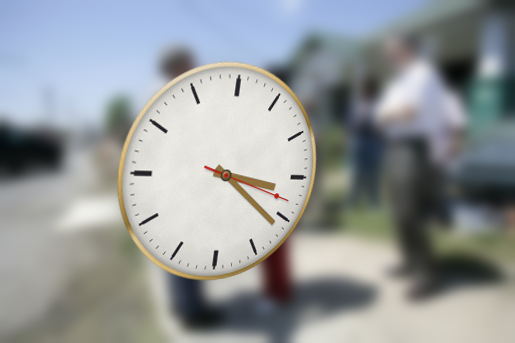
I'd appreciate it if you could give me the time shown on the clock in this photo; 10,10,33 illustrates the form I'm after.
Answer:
3,21,18
